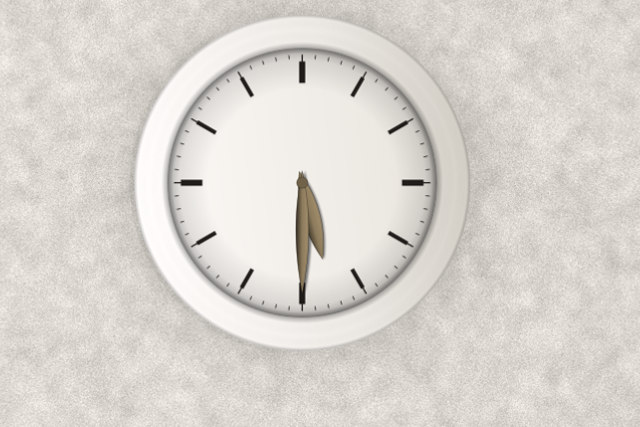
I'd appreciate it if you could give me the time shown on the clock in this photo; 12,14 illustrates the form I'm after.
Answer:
5,30
